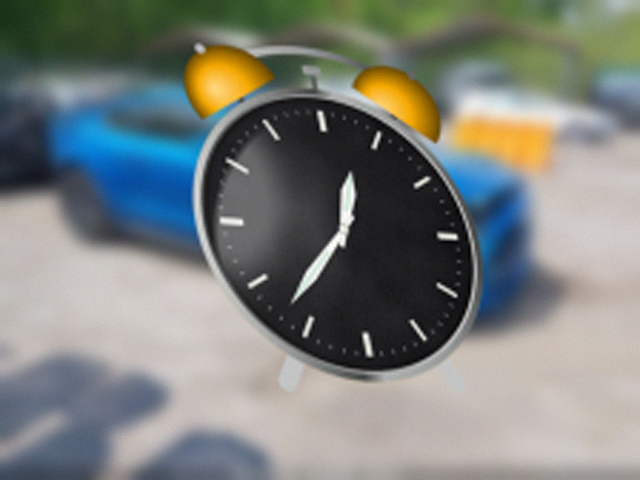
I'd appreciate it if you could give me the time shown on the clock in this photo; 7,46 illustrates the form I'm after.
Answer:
12,37
